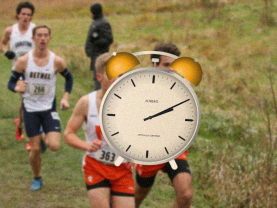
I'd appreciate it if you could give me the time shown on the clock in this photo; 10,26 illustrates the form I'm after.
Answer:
2,10
